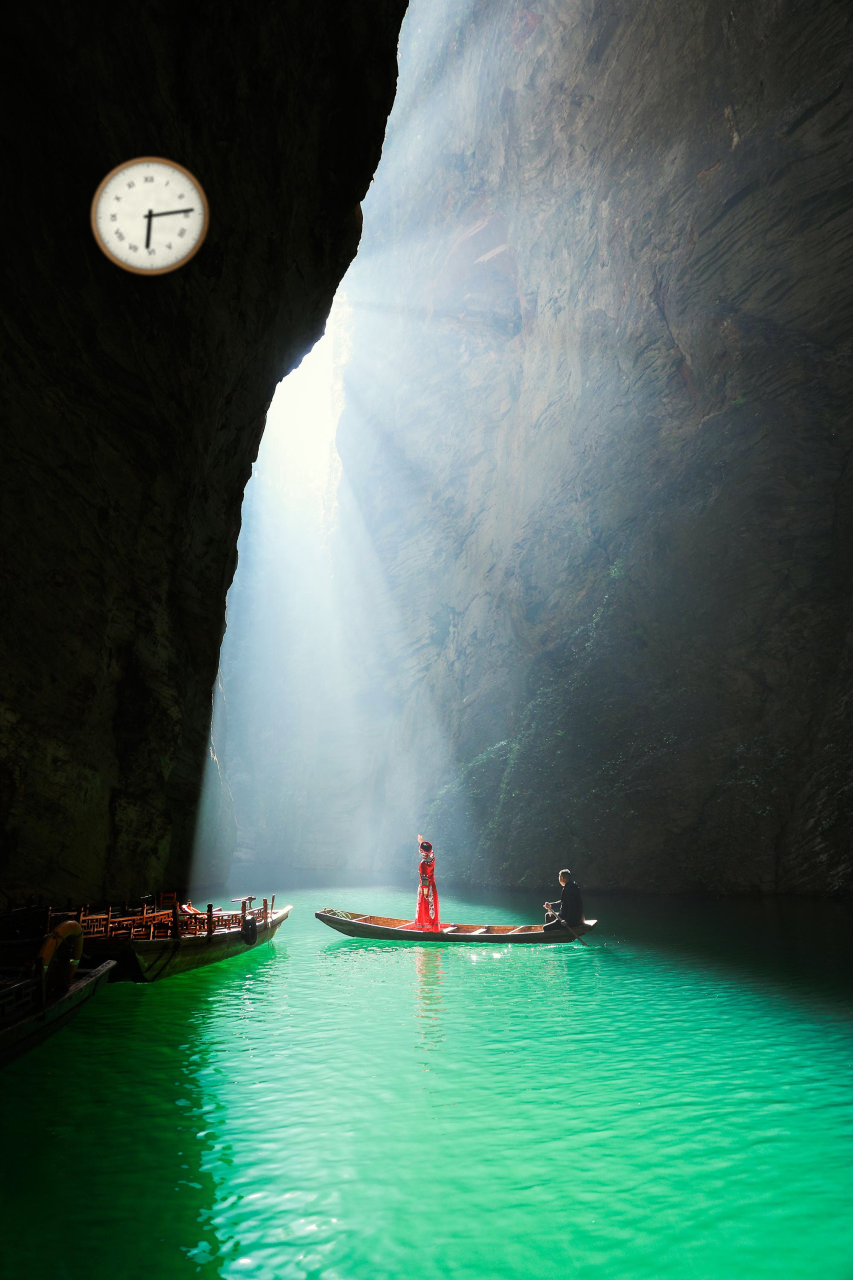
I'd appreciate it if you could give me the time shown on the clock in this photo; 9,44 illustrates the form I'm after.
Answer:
6,14
